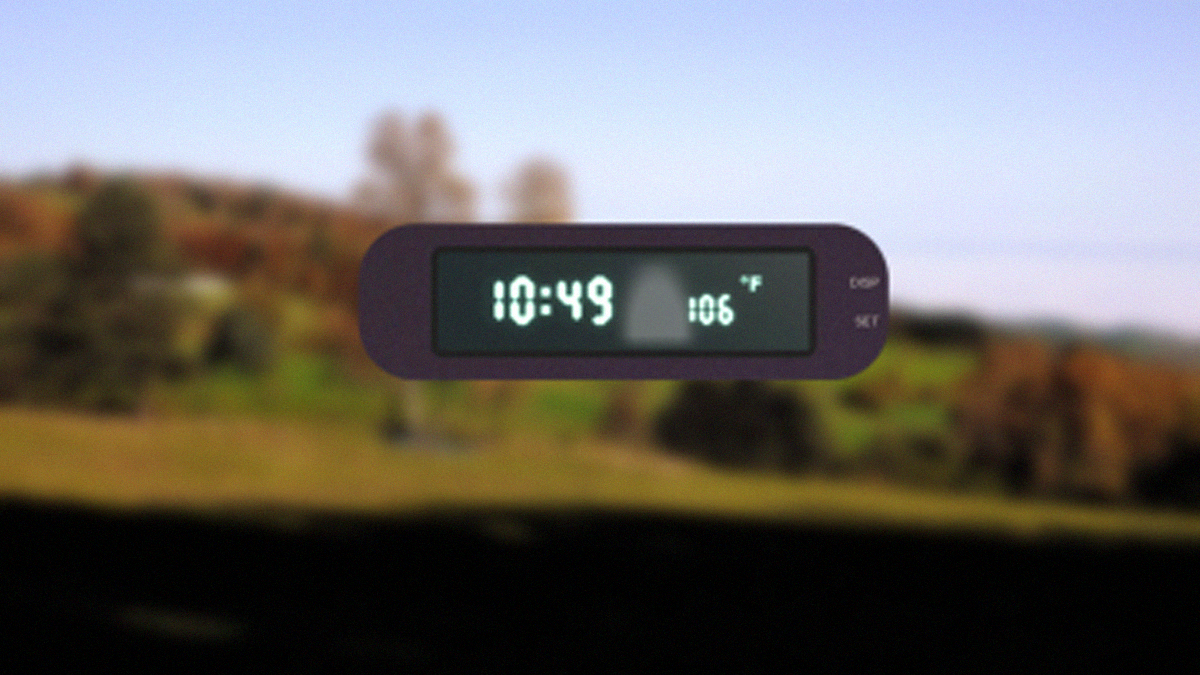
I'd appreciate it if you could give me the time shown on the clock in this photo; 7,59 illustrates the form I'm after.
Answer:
10,49
